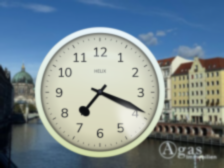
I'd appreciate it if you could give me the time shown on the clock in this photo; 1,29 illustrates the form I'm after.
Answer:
7,19
